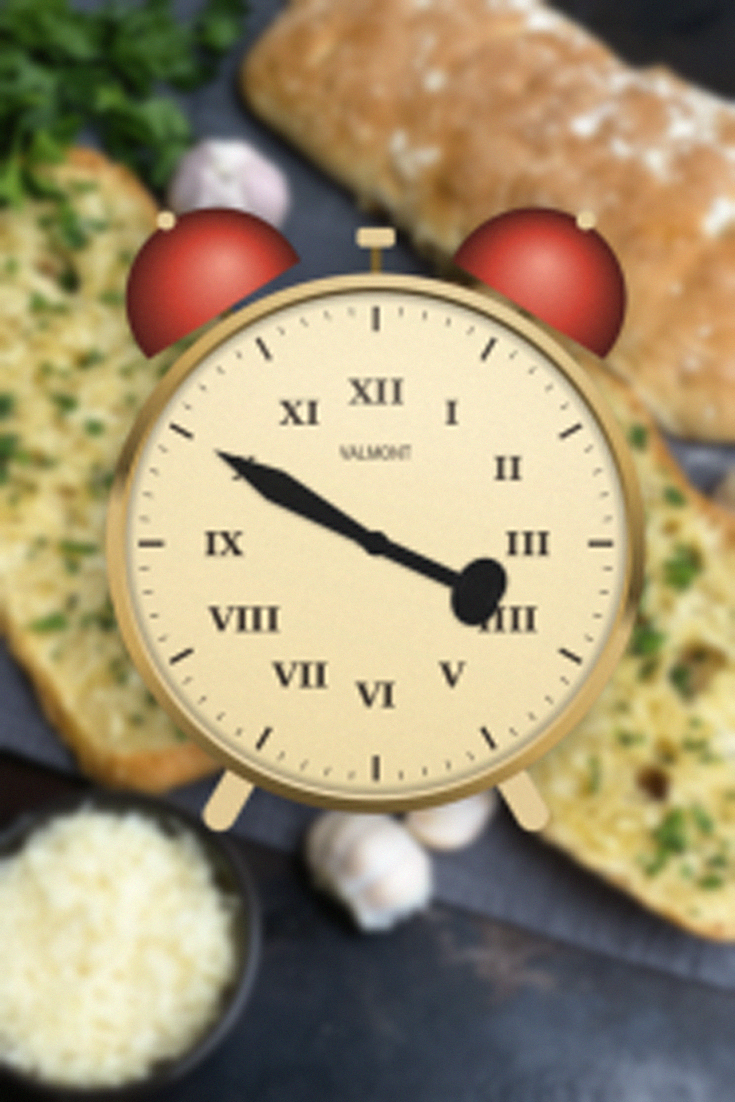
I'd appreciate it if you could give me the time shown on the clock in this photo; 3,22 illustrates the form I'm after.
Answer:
3,50
